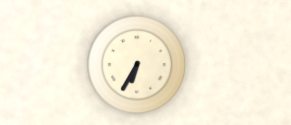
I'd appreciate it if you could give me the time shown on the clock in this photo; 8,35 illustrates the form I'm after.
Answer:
6,35
